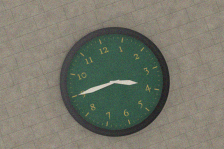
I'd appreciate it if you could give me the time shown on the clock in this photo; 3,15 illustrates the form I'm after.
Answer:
3,45
